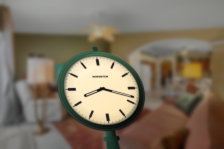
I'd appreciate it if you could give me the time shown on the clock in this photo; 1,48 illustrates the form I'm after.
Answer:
8,18
